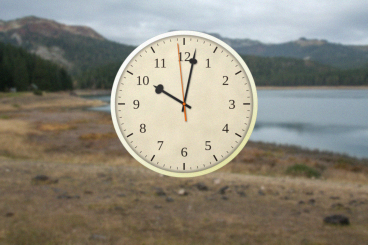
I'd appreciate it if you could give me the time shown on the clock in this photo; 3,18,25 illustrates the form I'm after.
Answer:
10,01,59
